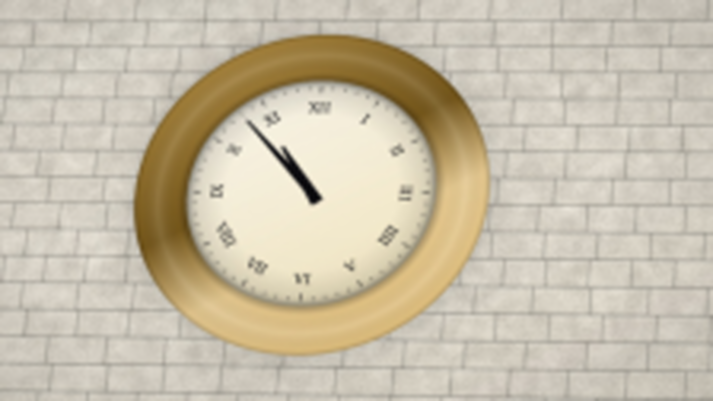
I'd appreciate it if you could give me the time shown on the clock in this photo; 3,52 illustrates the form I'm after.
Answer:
10,53
